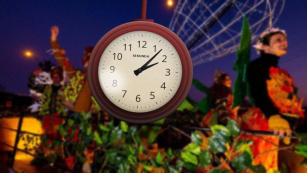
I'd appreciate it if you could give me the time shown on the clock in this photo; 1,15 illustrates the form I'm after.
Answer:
2,07
